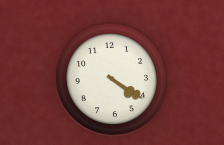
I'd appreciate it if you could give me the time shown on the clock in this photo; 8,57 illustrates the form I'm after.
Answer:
4,21
